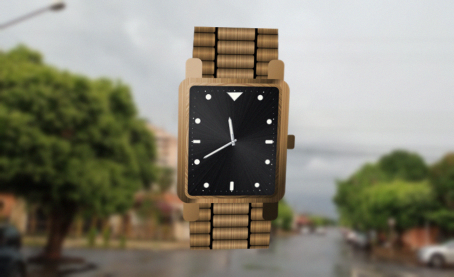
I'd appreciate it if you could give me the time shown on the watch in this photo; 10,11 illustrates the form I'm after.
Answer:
11,40
